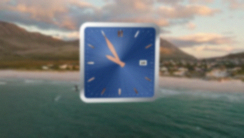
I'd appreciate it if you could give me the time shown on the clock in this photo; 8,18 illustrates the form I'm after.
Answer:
9,55
